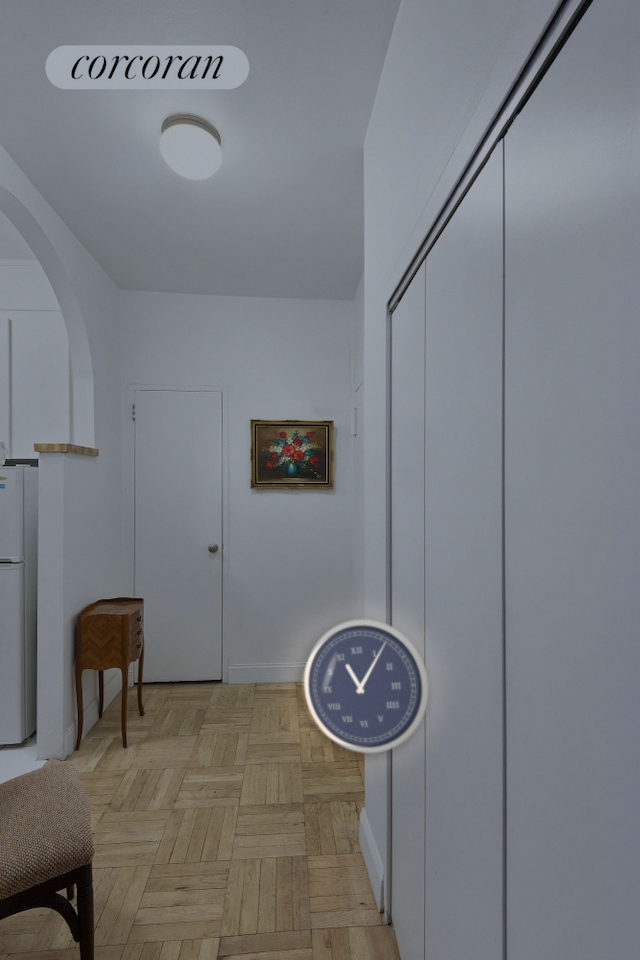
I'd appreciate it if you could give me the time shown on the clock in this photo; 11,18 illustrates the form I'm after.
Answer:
11,06
